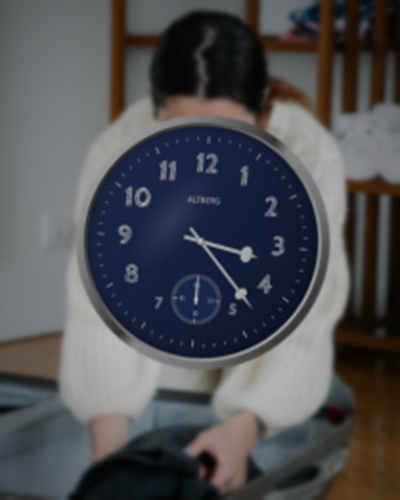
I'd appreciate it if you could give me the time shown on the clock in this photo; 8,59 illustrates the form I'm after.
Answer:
3,23
